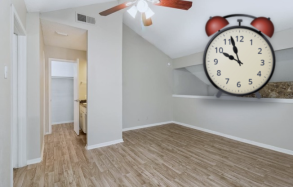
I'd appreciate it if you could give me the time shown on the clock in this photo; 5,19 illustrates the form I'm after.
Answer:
9,57
